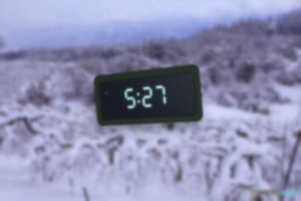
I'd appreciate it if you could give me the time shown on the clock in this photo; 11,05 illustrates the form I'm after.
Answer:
5,27
